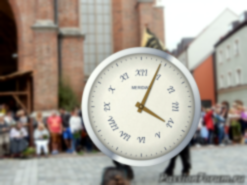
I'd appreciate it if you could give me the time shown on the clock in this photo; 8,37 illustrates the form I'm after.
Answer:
4,04
